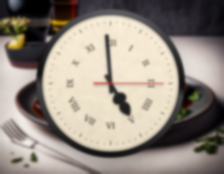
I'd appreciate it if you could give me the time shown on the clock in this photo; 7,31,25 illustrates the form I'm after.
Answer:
4,59,15
